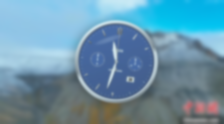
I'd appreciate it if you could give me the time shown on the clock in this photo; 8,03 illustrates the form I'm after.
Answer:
11,32
